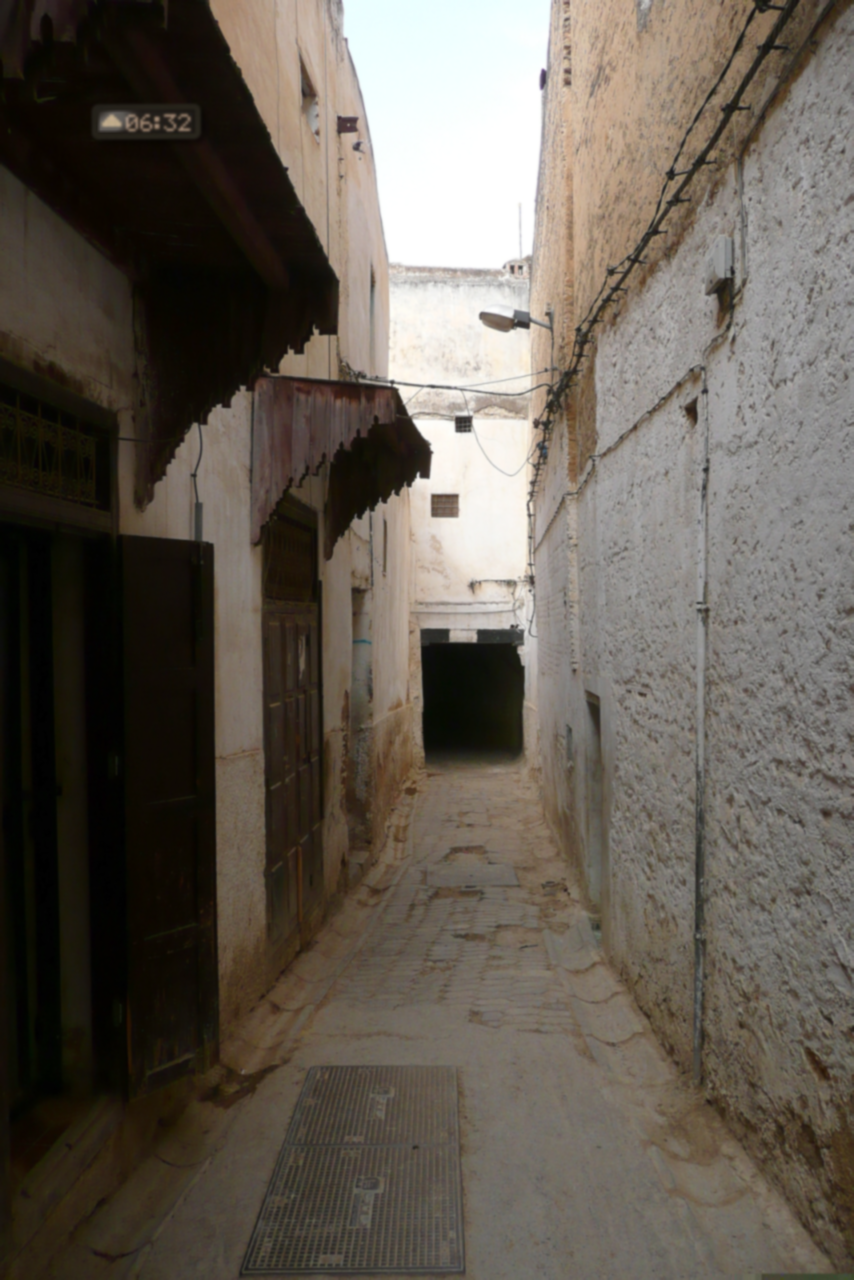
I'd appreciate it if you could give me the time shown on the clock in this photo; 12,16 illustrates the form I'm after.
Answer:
6,32
